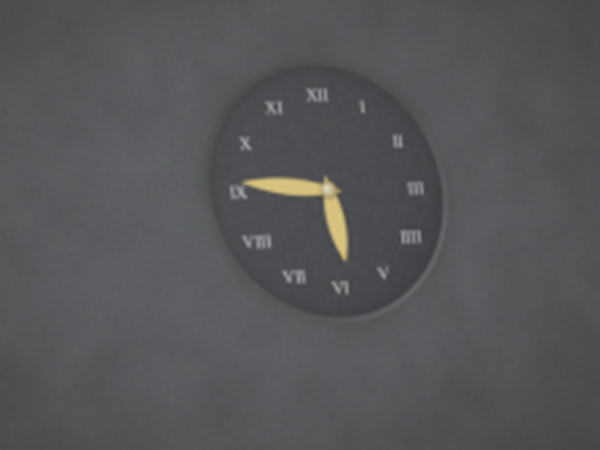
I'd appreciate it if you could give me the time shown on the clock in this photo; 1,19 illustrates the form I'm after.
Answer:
5,46
